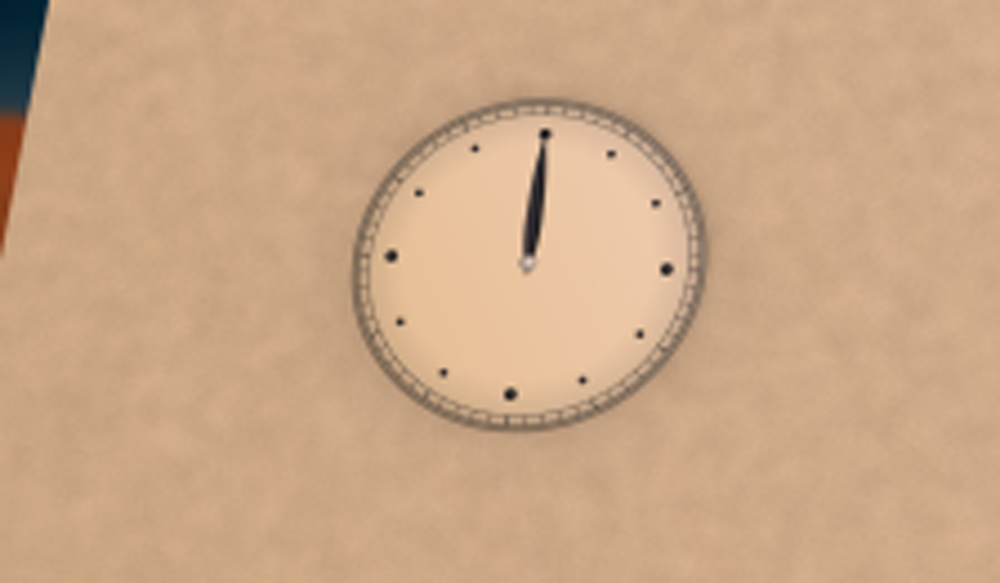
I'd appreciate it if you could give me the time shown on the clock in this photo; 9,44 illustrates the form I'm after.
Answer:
12,00
